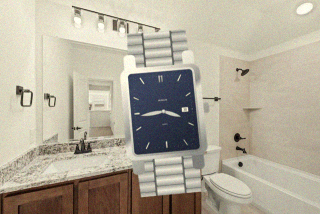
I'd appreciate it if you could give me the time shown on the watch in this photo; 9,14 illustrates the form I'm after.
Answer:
3,44
